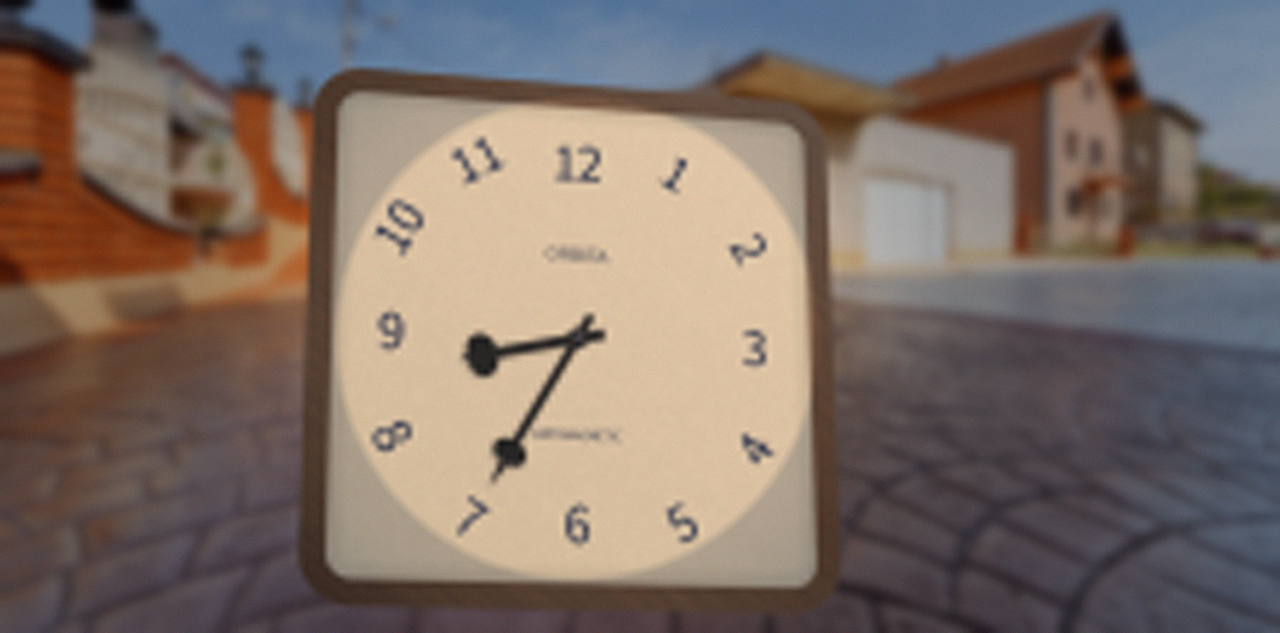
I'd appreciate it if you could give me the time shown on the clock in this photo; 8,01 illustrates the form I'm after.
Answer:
8,35
